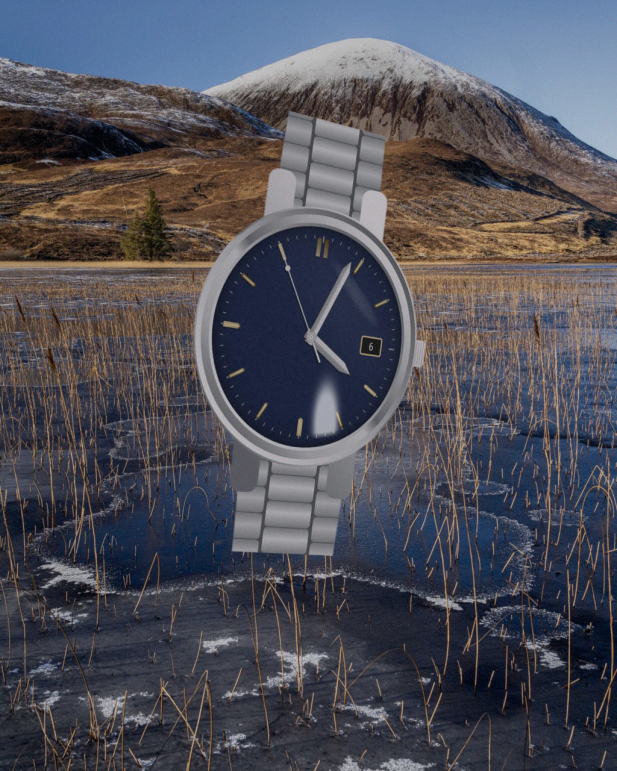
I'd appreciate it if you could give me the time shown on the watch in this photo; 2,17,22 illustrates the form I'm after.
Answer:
4,03,55
